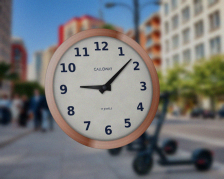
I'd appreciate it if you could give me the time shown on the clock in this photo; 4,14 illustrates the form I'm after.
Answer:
9,08
